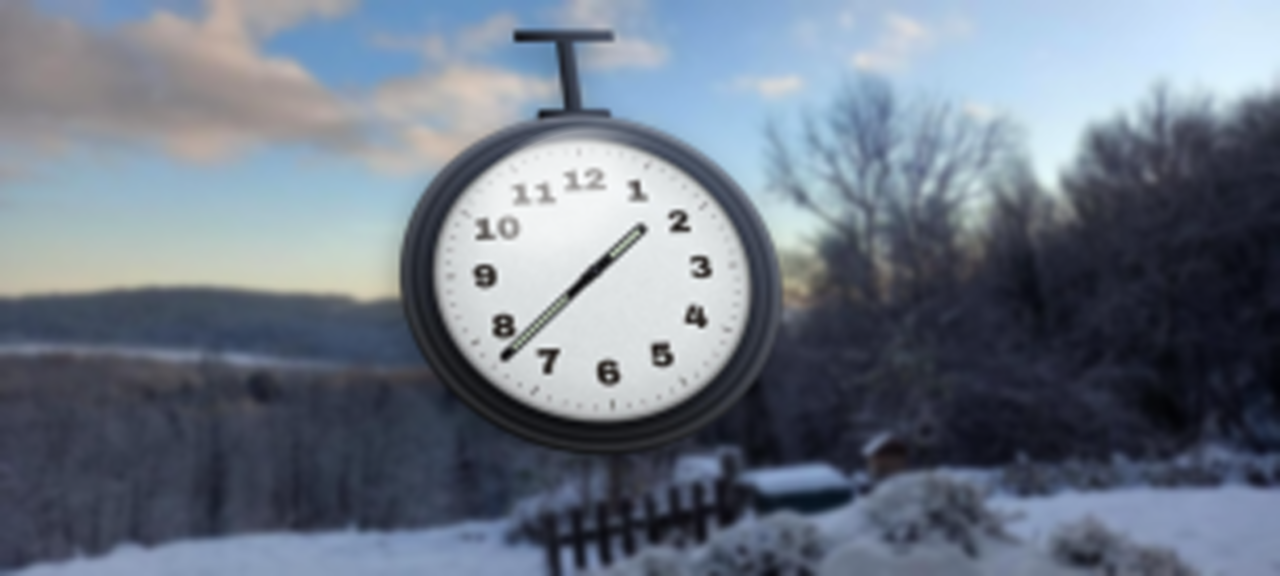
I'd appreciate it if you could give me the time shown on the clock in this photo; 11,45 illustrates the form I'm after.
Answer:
1,38
